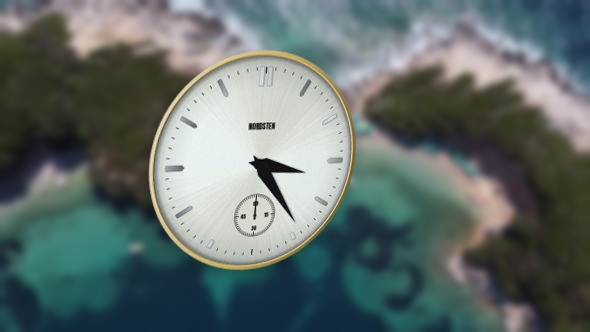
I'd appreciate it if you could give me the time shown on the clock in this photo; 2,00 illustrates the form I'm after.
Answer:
3,24
